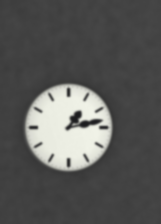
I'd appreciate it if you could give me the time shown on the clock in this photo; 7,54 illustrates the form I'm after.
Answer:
1,13
